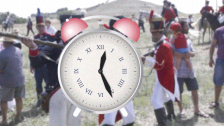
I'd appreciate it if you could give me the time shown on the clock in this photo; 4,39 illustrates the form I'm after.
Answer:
12,26
